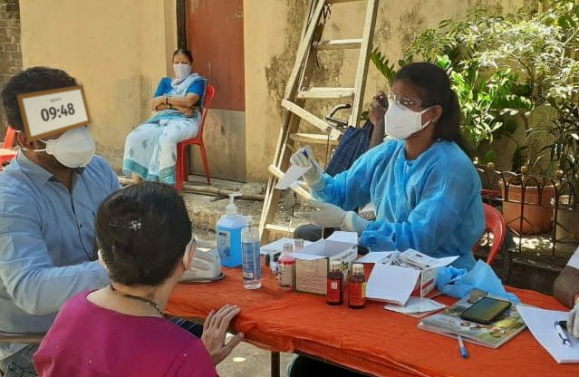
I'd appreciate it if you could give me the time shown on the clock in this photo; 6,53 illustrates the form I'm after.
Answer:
9,48
